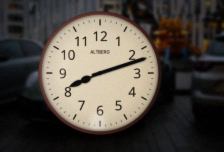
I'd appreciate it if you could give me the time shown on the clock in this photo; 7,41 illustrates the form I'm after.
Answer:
8,12
